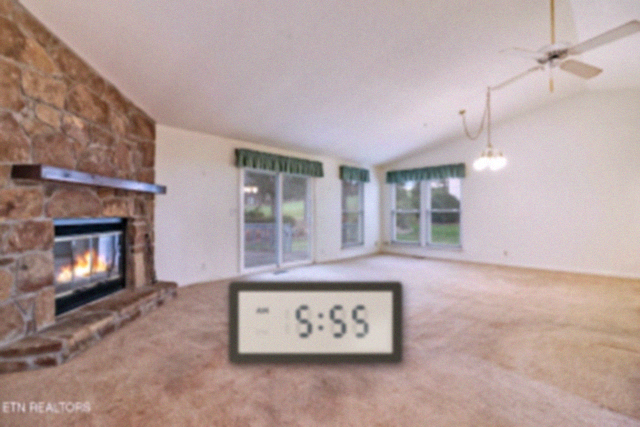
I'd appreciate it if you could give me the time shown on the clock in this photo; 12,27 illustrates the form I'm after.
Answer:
5,55
